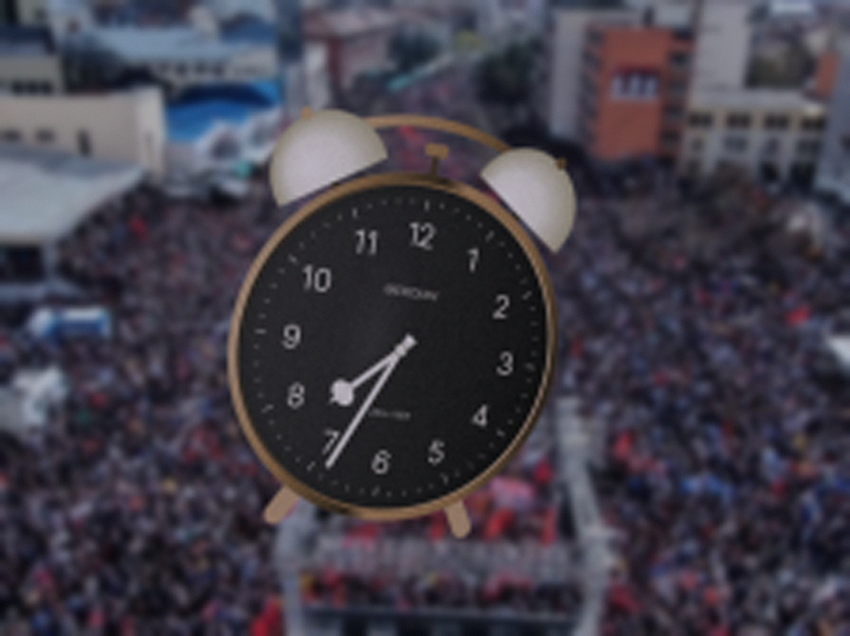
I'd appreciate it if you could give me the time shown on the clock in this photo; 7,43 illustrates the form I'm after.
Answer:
7,34
